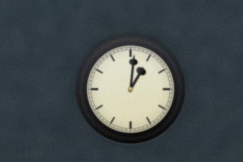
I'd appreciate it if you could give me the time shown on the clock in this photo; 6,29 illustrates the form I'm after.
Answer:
1,01
